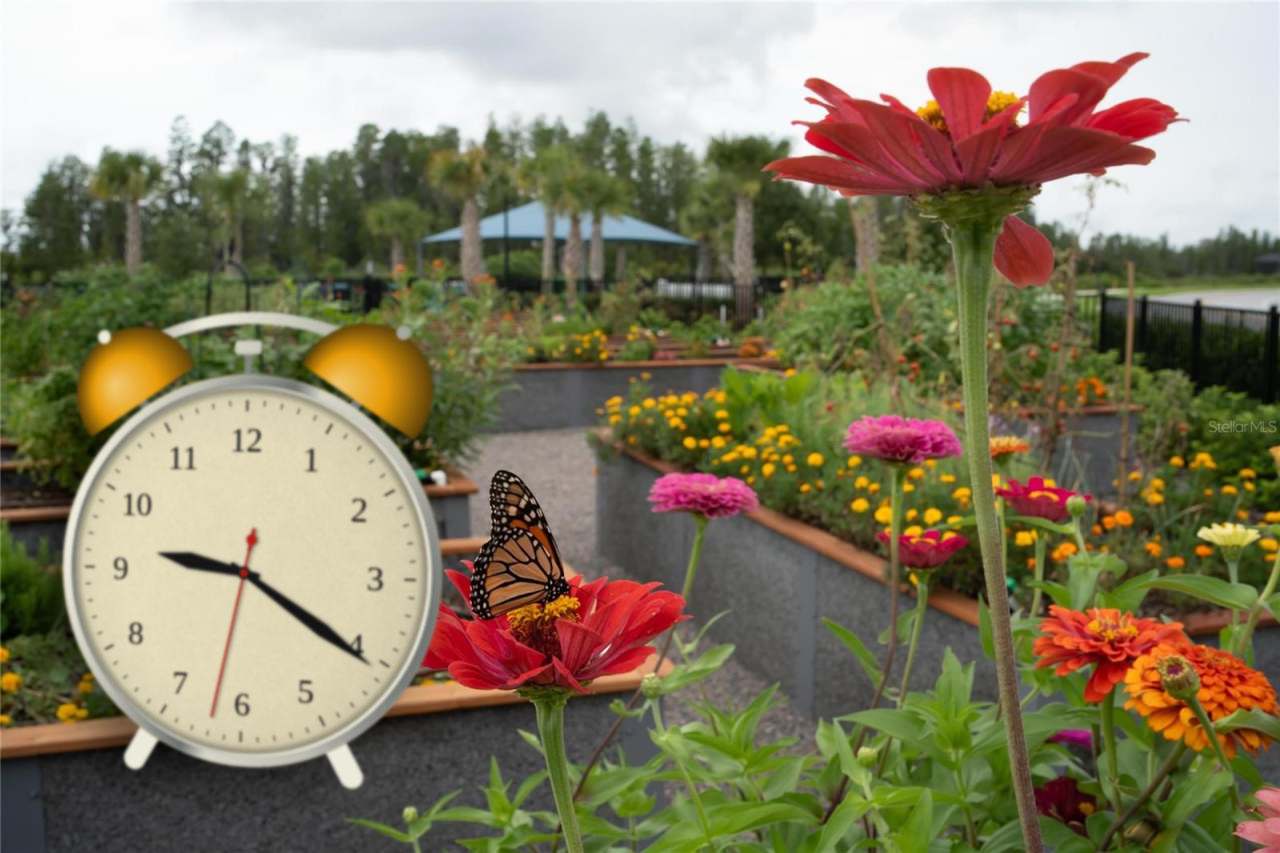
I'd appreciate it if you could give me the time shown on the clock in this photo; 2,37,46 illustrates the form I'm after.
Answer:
9,20,32
